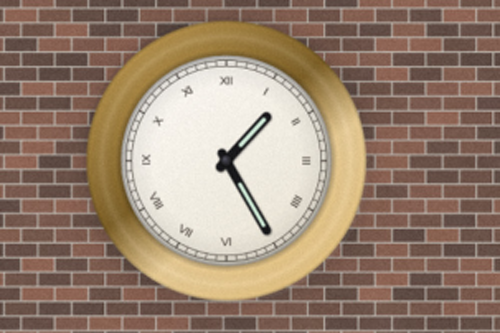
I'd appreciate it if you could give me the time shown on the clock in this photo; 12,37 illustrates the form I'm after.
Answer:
1,25
